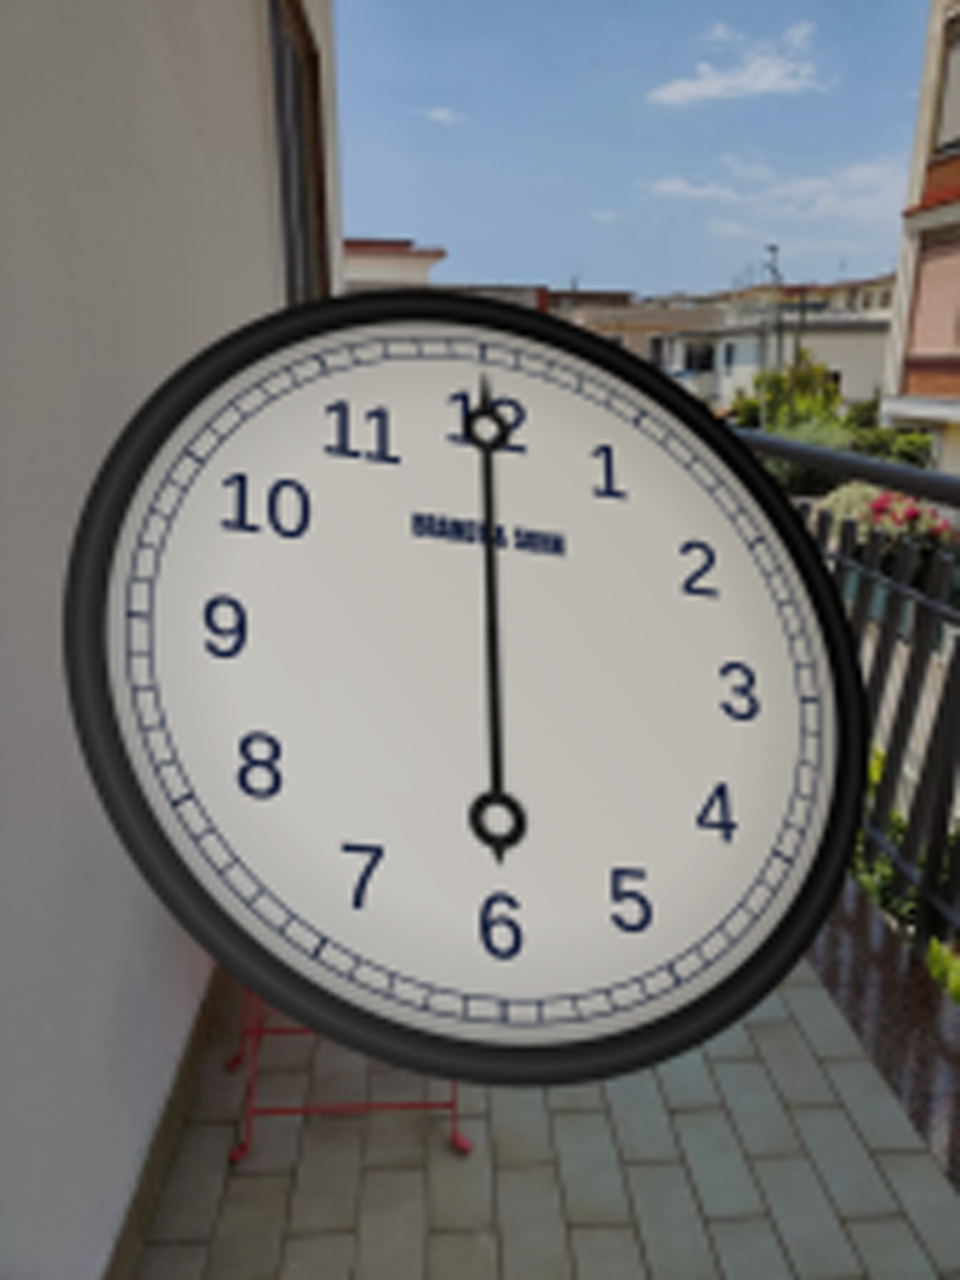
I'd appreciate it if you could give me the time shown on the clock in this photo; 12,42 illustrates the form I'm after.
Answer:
6,00
